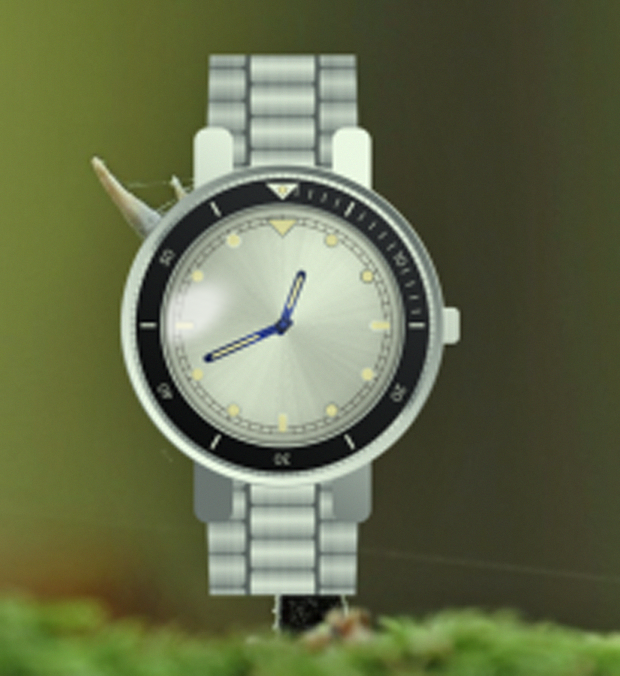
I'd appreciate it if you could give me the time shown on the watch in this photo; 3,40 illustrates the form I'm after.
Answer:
12,41
